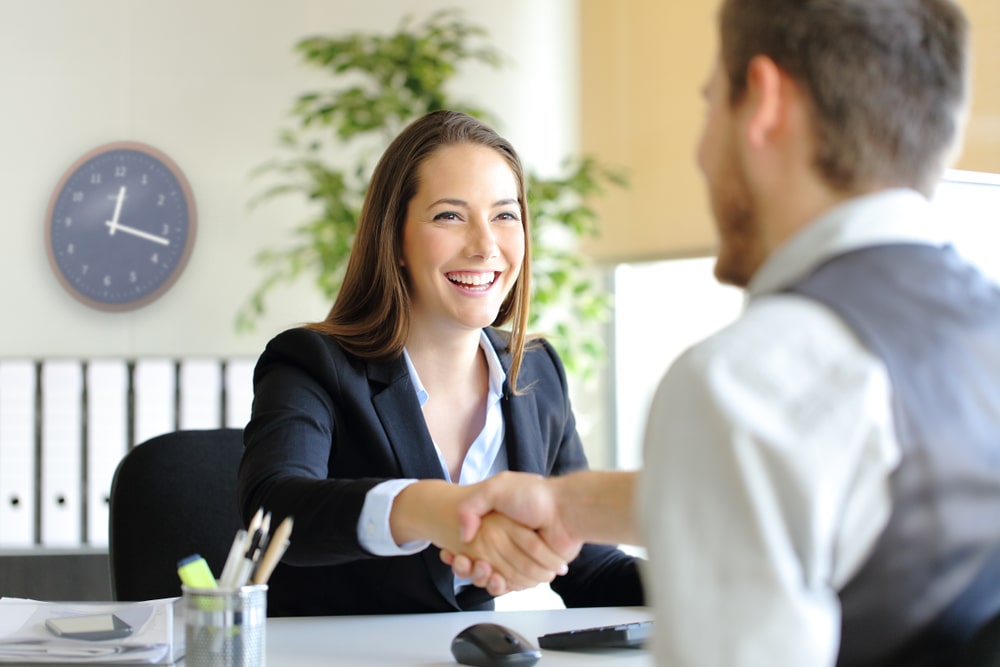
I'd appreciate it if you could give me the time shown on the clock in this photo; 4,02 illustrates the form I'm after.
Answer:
12,17
